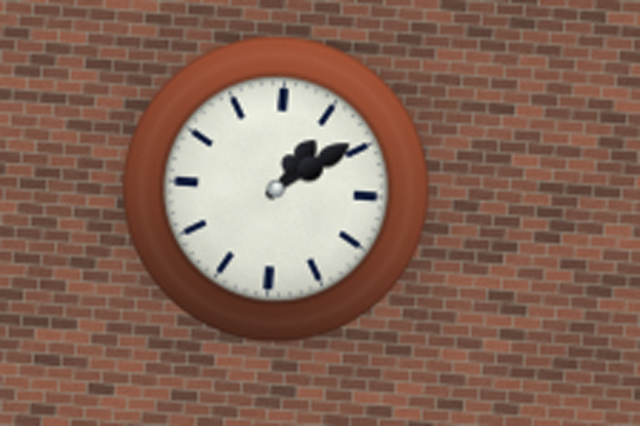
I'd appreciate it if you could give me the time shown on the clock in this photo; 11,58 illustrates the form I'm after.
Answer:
1,09
